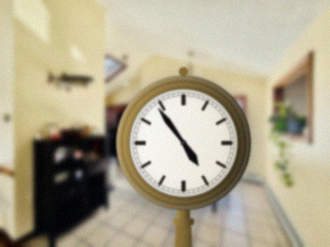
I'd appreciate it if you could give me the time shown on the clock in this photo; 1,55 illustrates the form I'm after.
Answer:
4,54
